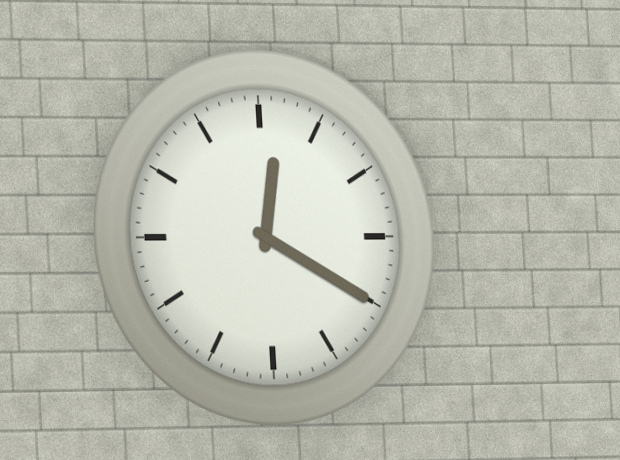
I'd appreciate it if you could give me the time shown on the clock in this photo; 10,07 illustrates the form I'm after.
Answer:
12,20
